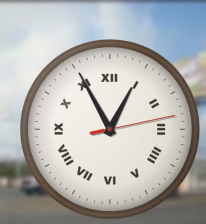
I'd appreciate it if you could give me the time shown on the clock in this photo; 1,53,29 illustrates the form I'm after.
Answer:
12,55,13
